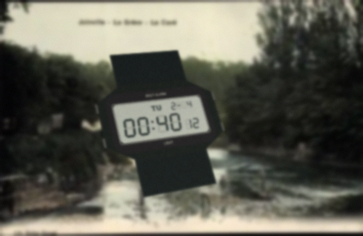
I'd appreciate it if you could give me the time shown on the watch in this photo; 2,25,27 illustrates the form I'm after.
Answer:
0,40,12
